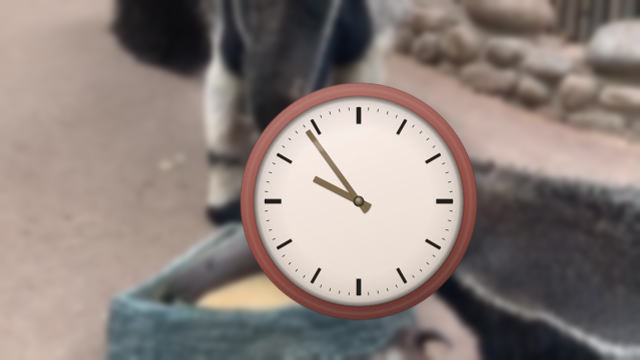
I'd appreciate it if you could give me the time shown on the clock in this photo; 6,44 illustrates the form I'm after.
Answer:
9,54
